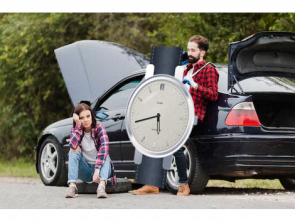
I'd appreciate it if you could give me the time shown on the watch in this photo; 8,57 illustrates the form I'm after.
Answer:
5,42
